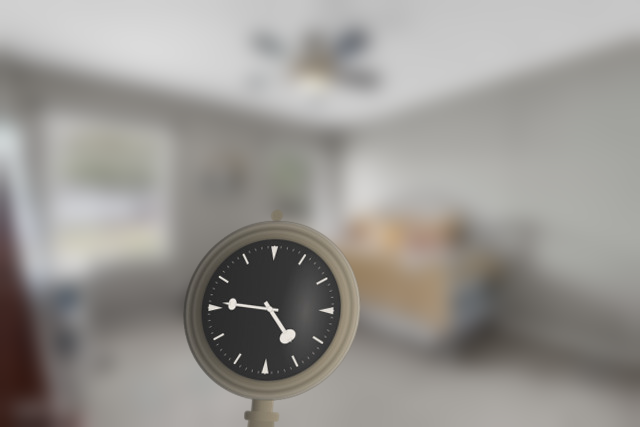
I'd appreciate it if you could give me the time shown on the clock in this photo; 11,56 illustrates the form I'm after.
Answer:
4,46
